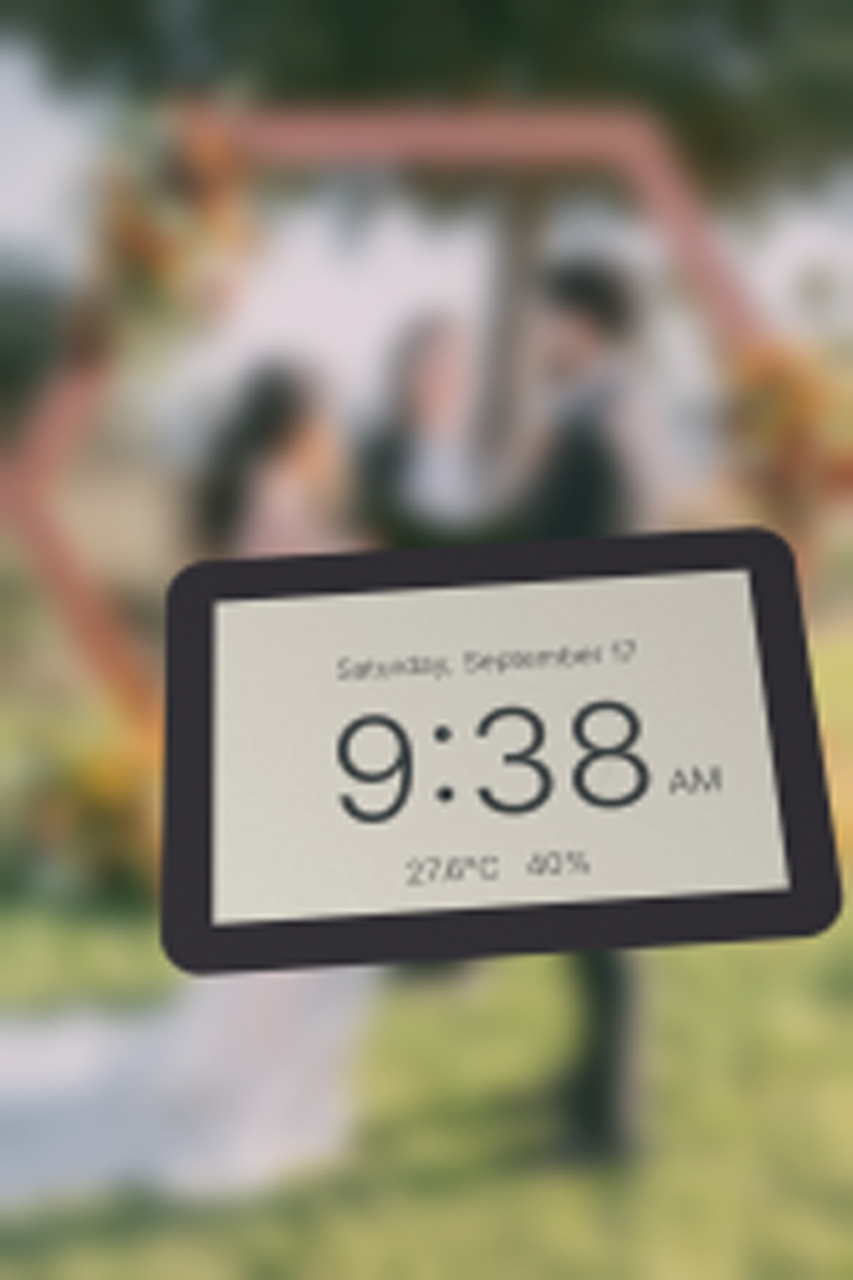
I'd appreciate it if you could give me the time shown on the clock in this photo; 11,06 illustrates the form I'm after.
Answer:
9,38
